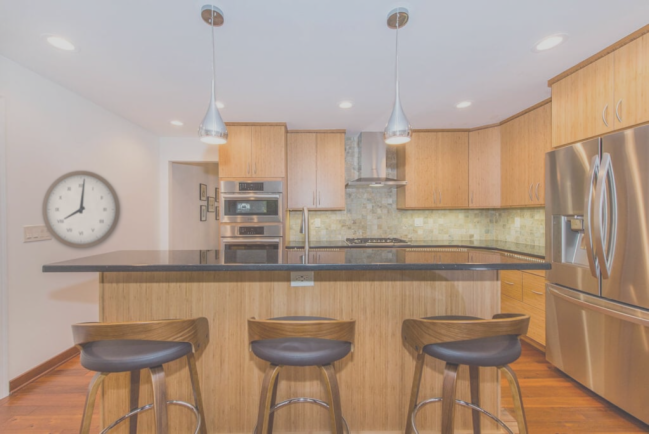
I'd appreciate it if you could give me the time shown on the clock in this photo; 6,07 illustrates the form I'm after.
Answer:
8,01
